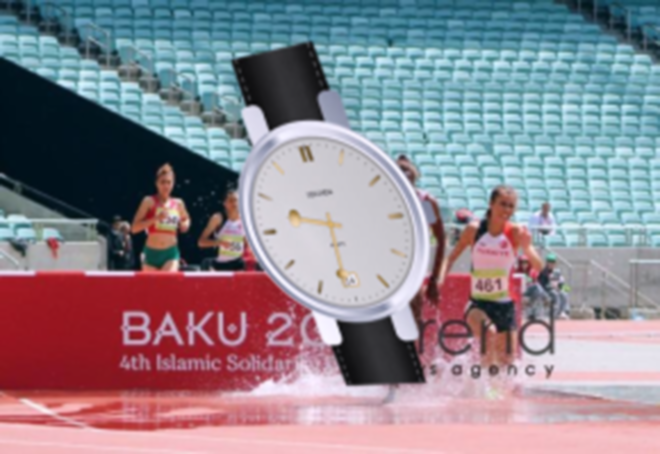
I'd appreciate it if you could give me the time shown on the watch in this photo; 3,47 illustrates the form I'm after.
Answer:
9,31
